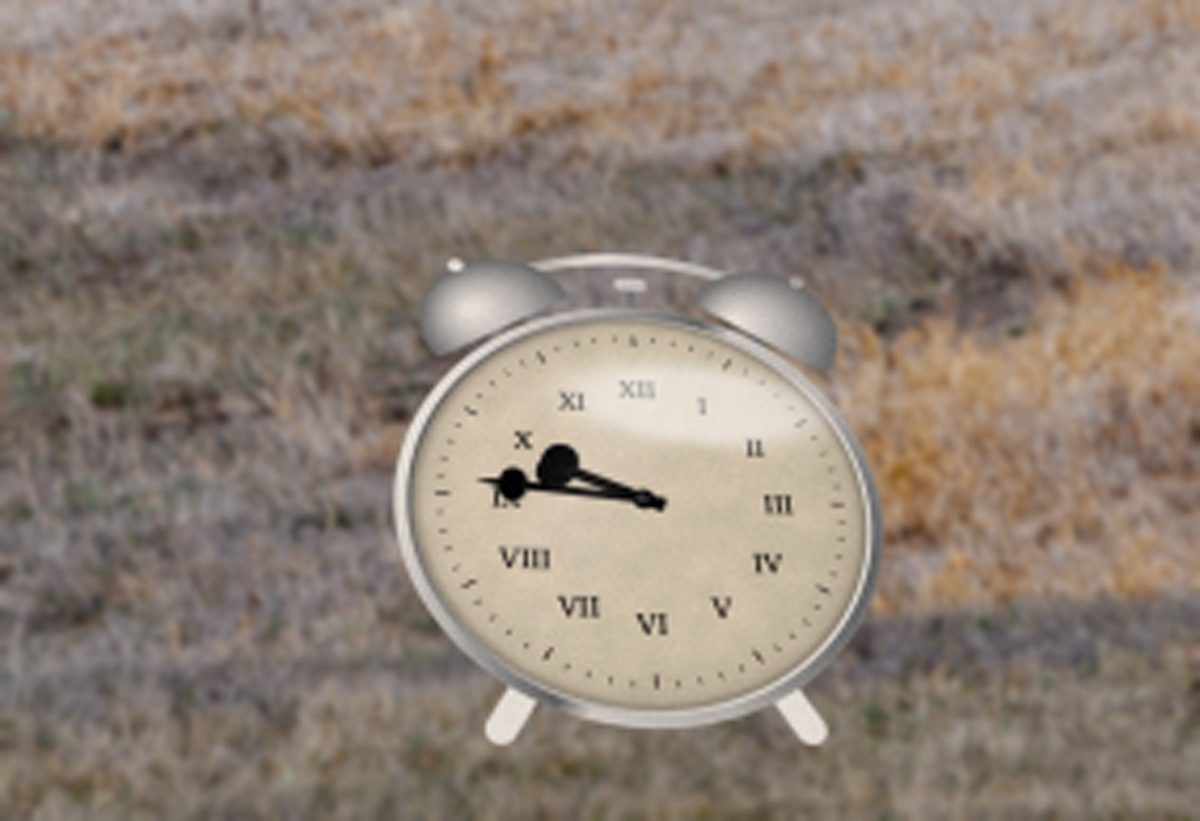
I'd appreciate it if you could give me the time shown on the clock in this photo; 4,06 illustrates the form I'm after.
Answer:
9,46
